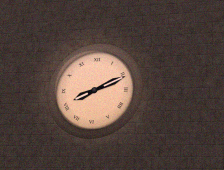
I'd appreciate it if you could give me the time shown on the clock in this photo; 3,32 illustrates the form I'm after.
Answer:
8,11
